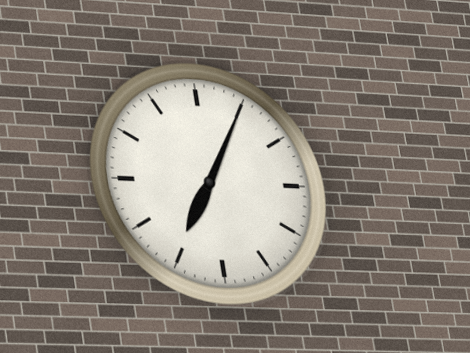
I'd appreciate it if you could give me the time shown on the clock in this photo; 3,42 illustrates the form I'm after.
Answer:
7,05
